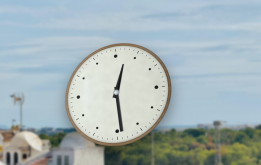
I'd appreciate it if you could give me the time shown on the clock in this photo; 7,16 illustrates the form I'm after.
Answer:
12,29
